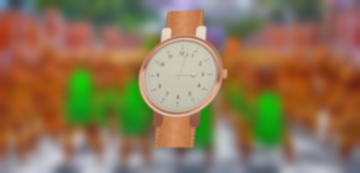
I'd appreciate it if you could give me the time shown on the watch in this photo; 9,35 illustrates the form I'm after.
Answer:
3,02
